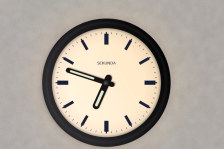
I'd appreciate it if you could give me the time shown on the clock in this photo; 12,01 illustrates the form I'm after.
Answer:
6,48
